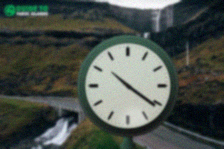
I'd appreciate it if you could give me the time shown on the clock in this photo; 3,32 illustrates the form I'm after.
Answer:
10,21
